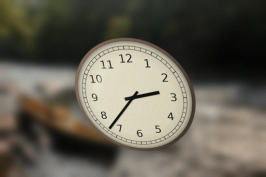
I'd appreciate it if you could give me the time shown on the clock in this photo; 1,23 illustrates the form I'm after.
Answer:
2,37
